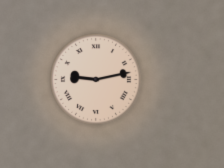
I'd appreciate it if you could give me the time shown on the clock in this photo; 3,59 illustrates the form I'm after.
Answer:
9,13
